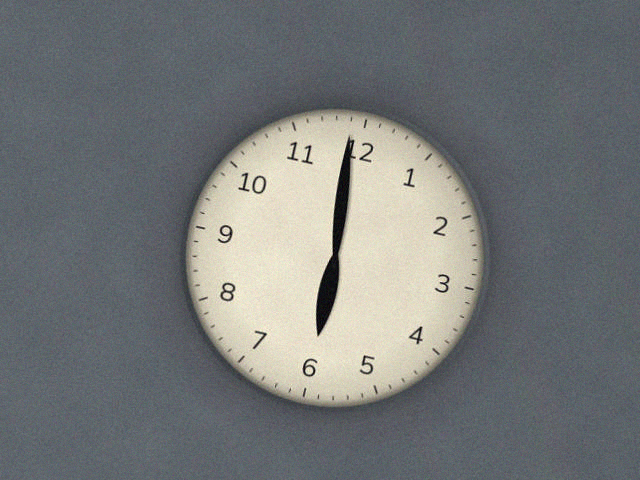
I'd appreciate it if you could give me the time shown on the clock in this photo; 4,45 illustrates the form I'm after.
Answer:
5,59
